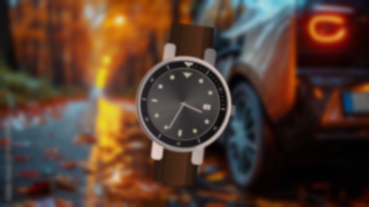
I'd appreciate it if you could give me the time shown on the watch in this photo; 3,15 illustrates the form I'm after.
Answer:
3,34
